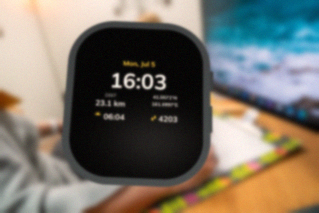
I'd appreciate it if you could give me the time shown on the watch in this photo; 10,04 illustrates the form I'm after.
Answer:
16,03
